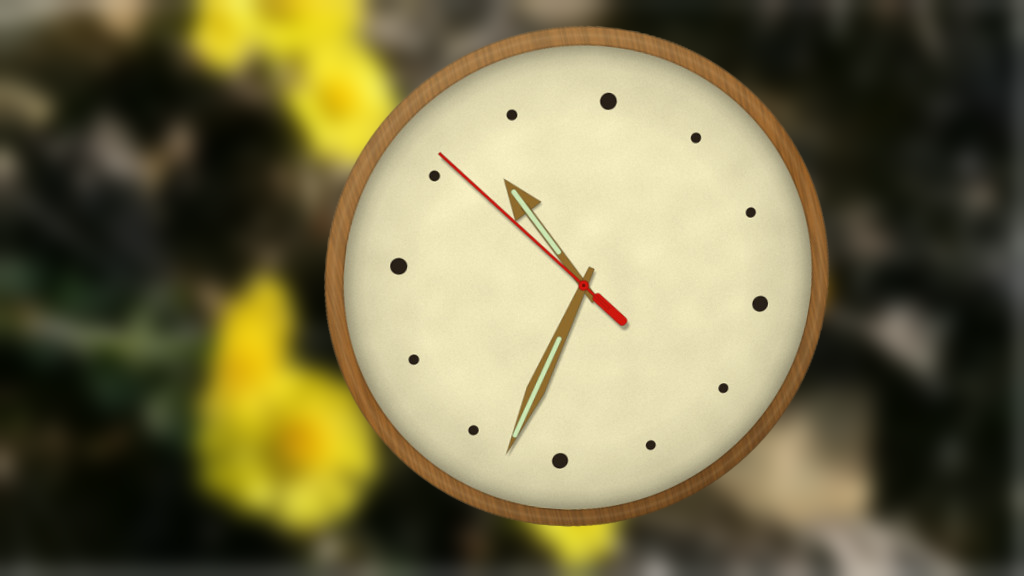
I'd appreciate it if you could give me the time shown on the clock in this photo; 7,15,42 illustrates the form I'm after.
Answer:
10,32,51
